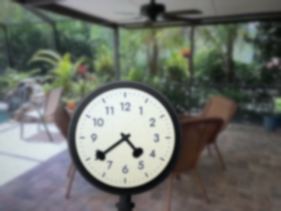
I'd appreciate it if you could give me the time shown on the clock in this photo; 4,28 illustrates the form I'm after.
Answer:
4,39
